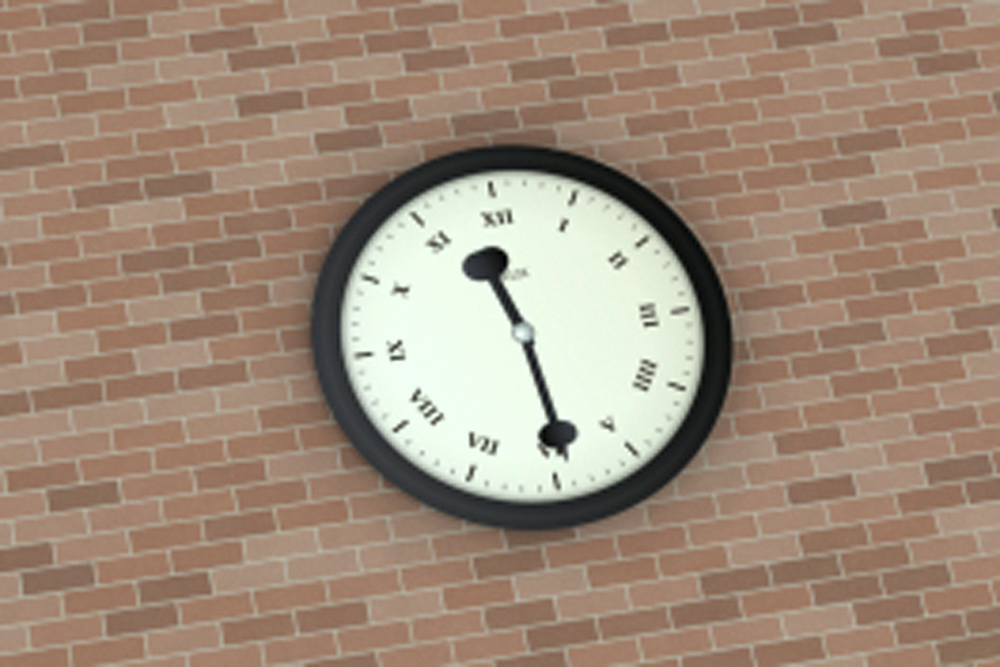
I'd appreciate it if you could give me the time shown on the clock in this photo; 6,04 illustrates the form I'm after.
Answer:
11,29
